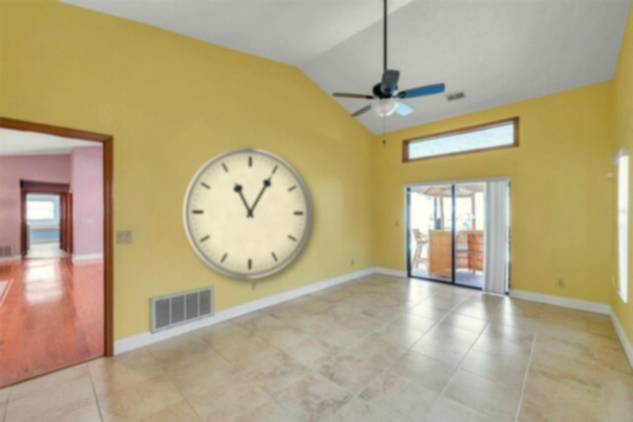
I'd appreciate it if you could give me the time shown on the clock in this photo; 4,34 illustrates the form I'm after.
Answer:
11,05
